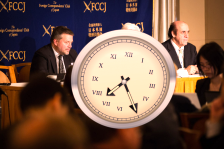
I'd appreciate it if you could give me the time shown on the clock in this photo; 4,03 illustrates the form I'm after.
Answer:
7,25
